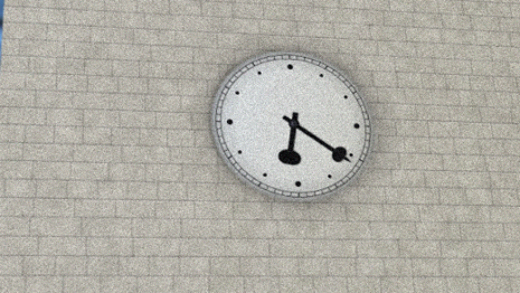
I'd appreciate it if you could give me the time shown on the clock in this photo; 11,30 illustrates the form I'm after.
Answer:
6,21
